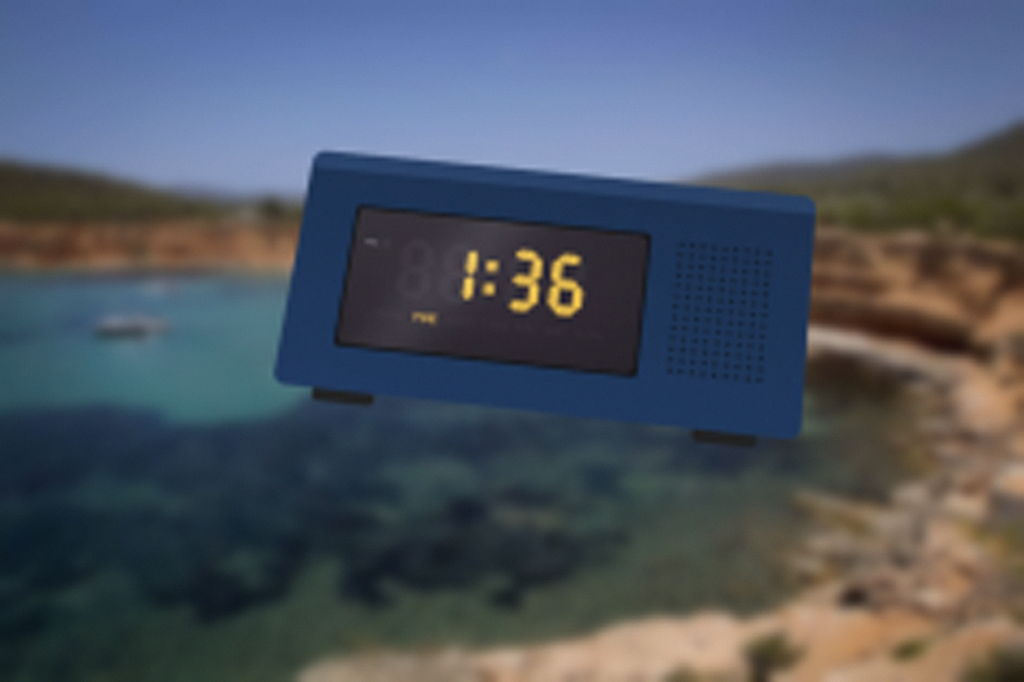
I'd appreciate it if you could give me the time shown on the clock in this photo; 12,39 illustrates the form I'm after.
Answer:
1,36
